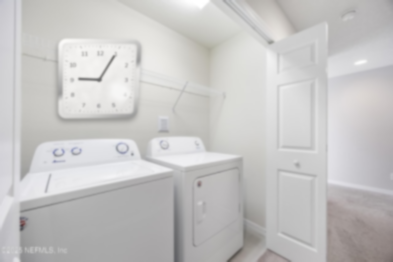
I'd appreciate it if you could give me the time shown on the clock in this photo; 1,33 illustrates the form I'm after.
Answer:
9,05
